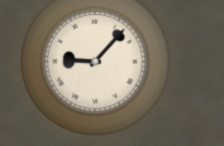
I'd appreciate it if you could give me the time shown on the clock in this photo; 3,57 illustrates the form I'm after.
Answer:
9,07
